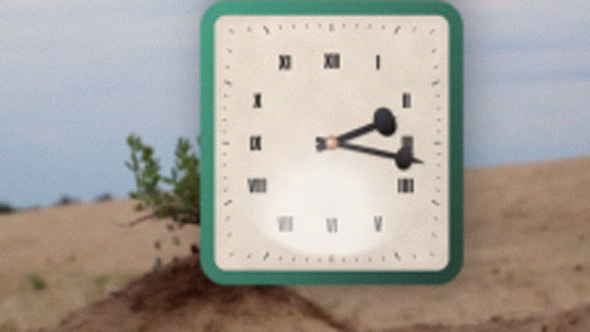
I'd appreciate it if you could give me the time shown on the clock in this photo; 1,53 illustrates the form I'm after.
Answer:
2,17
